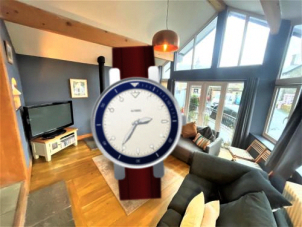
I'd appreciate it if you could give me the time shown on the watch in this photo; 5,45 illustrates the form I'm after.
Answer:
2,36
